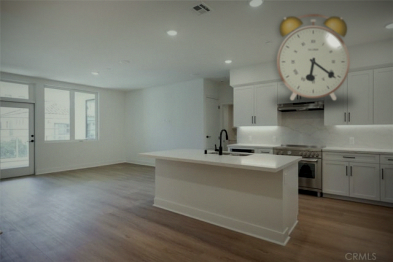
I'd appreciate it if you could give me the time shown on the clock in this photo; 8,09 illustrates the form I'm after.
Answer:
6,21
